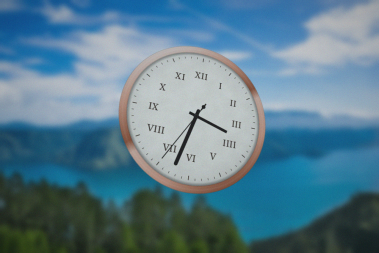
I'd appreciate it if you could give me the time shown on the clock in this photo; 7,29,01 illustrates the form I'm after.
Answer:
3,32,35
